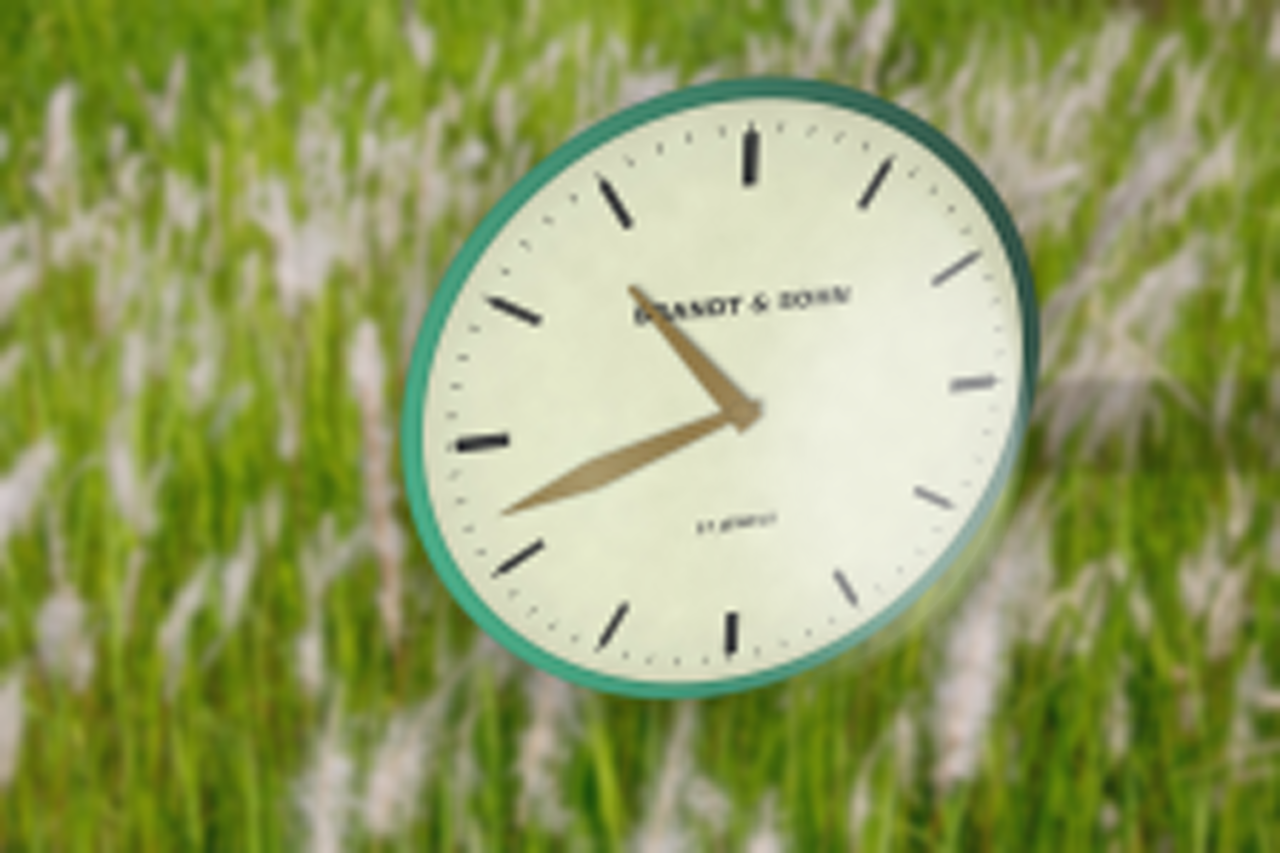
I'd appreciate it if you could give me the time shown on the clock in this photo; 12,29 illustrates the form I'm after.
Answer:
10,42
